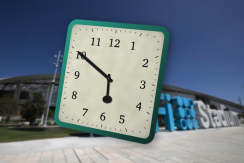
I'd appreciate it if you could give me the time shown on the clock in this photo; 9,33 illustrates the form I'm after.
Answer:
5,50
